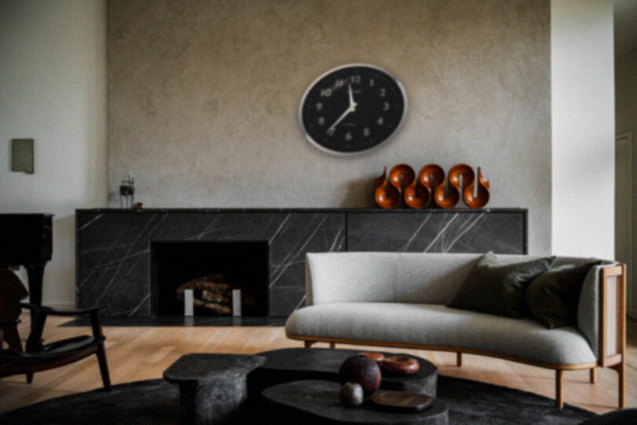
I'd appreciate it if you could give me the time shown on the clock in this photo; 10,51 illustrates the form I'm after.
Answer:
11,36
